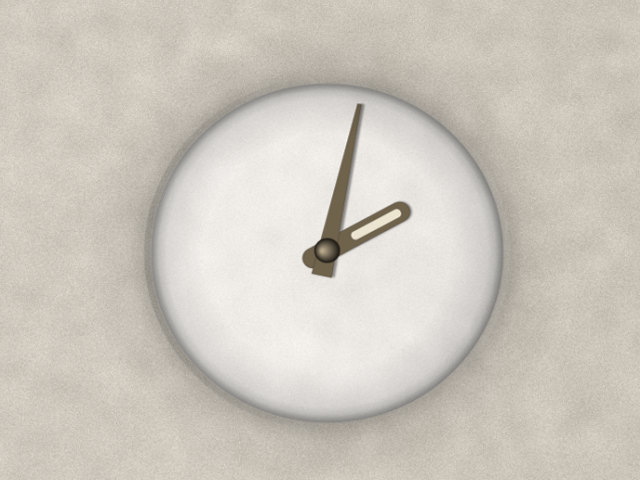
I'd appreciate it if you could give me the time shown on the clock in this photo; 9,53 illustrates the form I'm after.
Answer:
2,02
